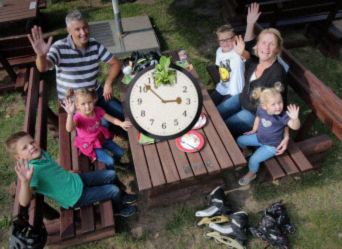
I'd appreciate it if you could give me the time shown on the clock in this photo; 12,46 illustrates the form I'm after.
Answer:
2,52
